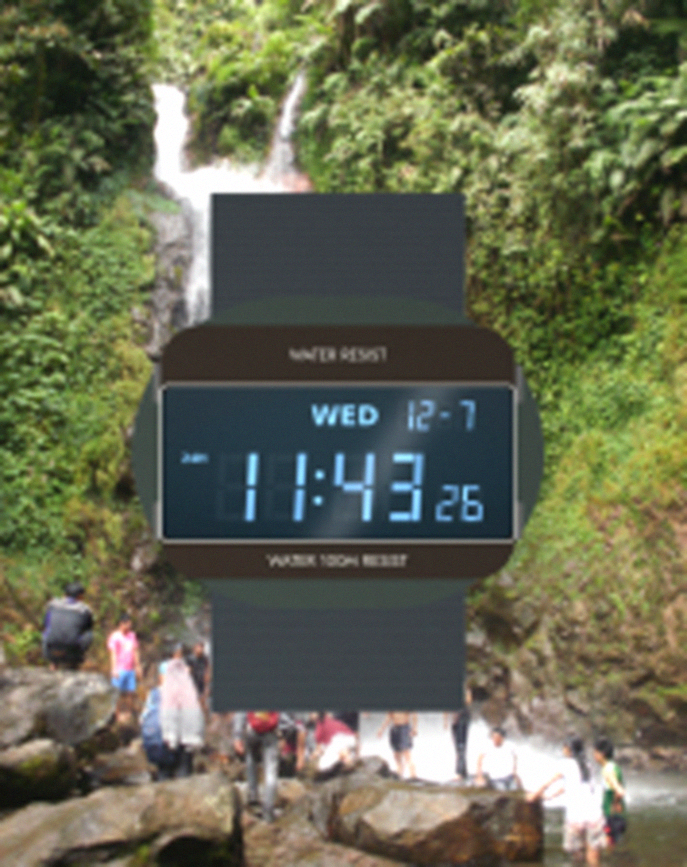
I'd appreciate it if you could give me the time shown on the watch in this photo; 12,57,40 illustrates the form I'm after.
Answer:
11,43,26
